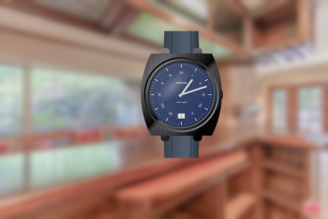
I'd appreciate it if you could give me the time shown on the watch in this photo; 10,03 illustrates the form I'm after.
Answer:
1,12
